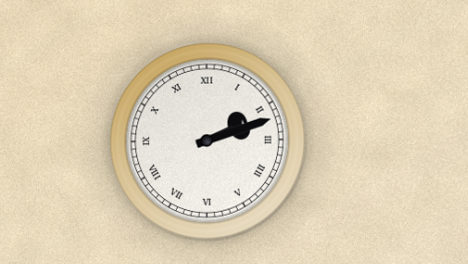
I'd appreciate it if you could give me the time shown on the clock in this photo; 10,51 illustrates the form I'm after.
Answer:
2,12
